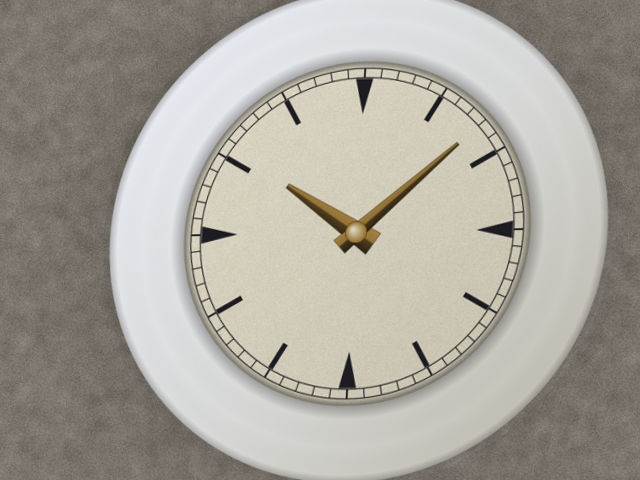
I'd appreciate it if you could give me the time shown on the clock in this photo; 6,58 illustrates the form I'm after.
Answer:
10,08
